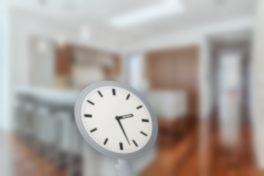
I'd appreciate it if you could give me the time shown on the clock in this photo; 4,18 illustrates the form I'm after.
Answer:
2,27
